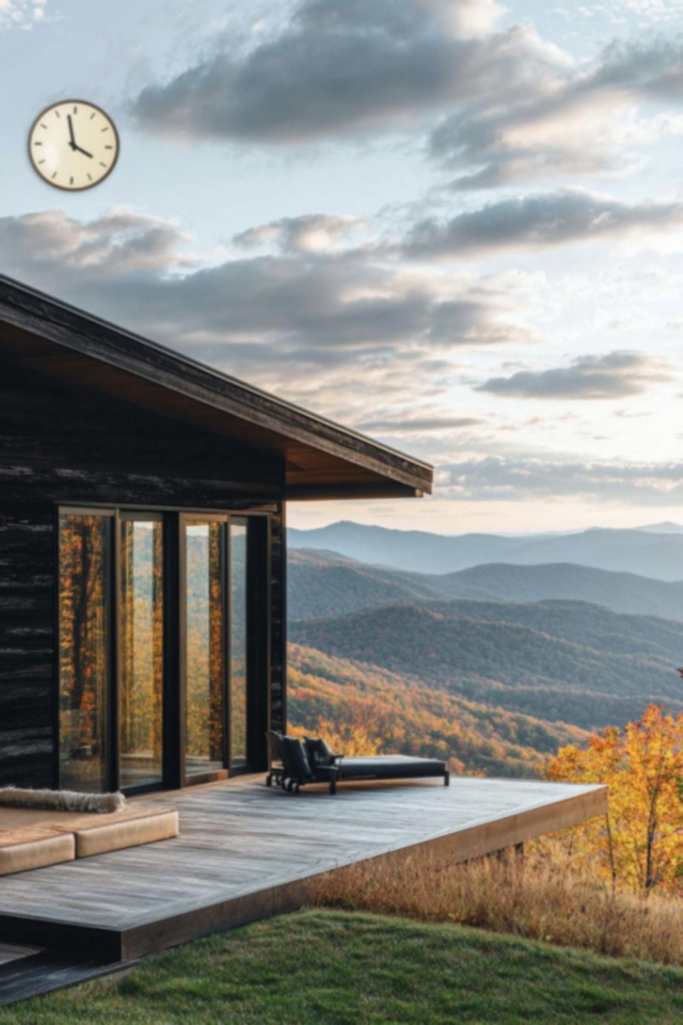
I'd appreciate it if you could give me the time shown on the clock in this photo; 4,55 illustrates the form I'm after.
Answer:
3,58
